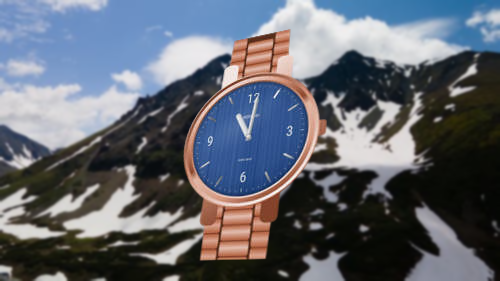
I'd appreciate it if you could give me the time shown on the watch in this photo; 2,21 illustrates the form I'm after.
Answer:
11,01
